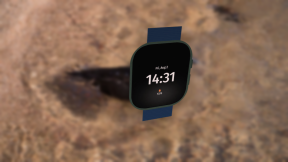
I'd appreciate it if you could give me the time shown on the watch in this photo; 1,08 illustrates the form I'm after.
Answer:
14,31
